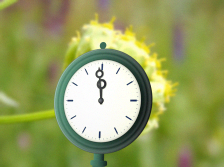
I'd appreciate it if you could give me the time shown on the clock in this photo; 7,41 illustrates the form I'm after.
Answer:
11,59
